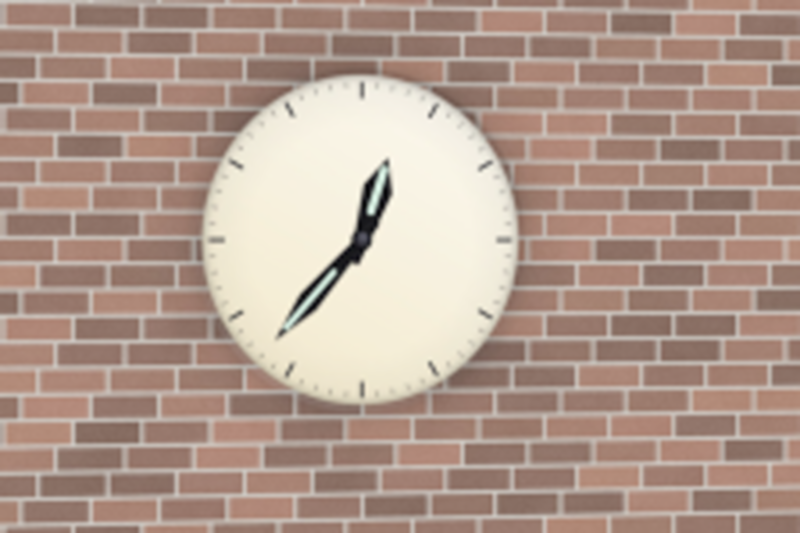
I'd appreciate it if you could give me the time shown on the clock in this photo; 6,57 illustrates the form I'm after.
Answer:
12,37
